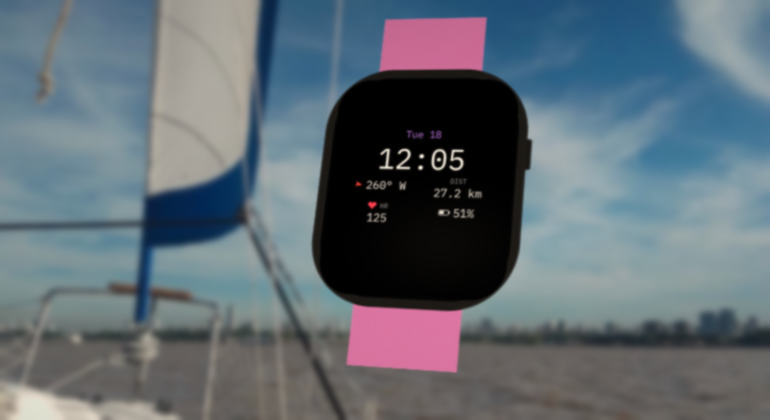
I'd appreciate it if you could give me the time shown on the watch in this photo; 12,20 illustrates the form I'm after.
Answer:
12,05
